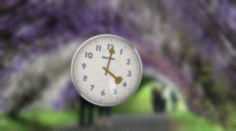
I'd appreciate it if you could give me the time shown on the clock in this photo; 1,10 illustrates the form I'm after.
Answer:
4,01
